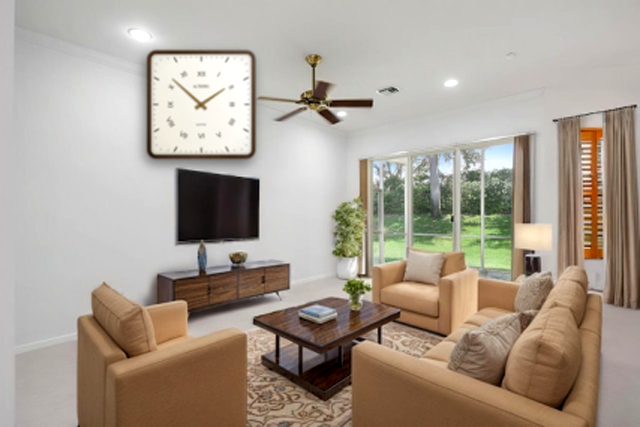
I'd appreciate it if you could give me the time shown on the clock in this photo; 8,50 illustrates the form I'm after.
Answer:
1,52
